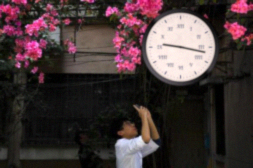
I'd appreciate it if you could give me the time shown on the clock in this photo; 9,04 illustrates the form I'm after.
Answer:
9,17
